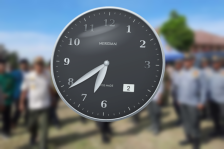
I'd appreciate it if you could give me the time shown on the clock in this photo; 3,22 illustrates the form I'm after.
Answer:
6,39
